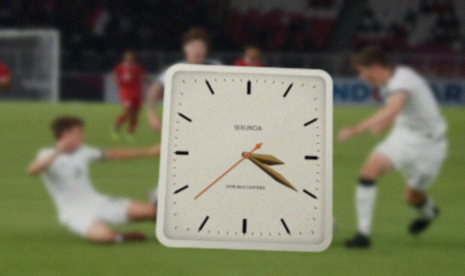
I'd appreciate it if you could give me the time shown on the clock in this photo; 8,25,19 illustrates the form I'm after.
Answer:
3,20,38
